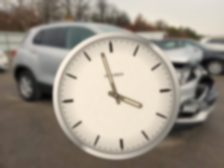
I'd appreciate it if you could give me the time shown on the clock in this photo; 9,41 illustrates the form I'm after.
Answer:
3,58
